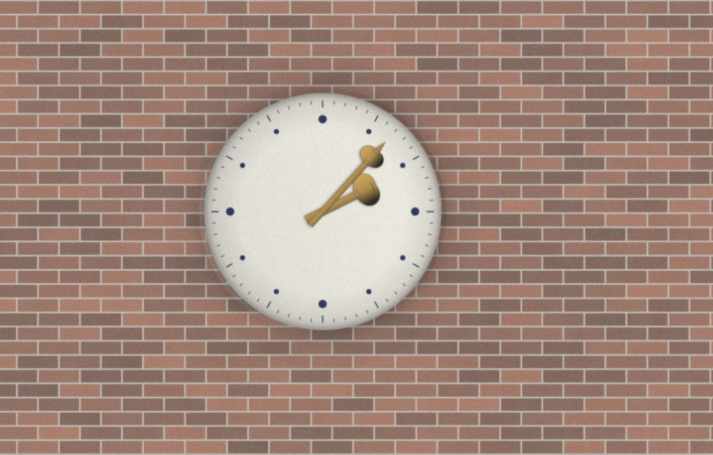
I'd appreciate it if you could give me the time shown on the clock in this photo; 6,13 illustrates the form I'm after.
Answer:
2,07
